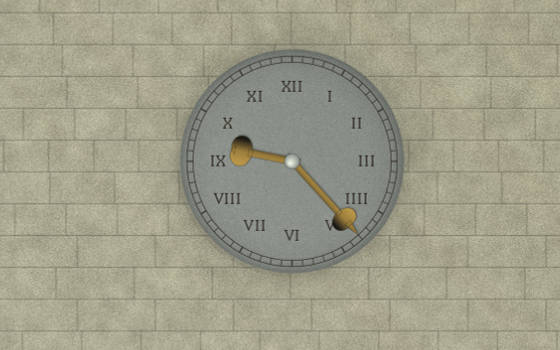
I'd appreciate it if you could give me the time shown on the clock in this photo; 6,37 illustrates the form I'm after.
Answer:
9,23
